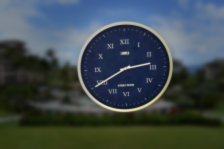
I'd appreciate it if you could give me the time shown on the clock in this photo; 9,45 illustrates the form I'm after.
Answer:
2,40
